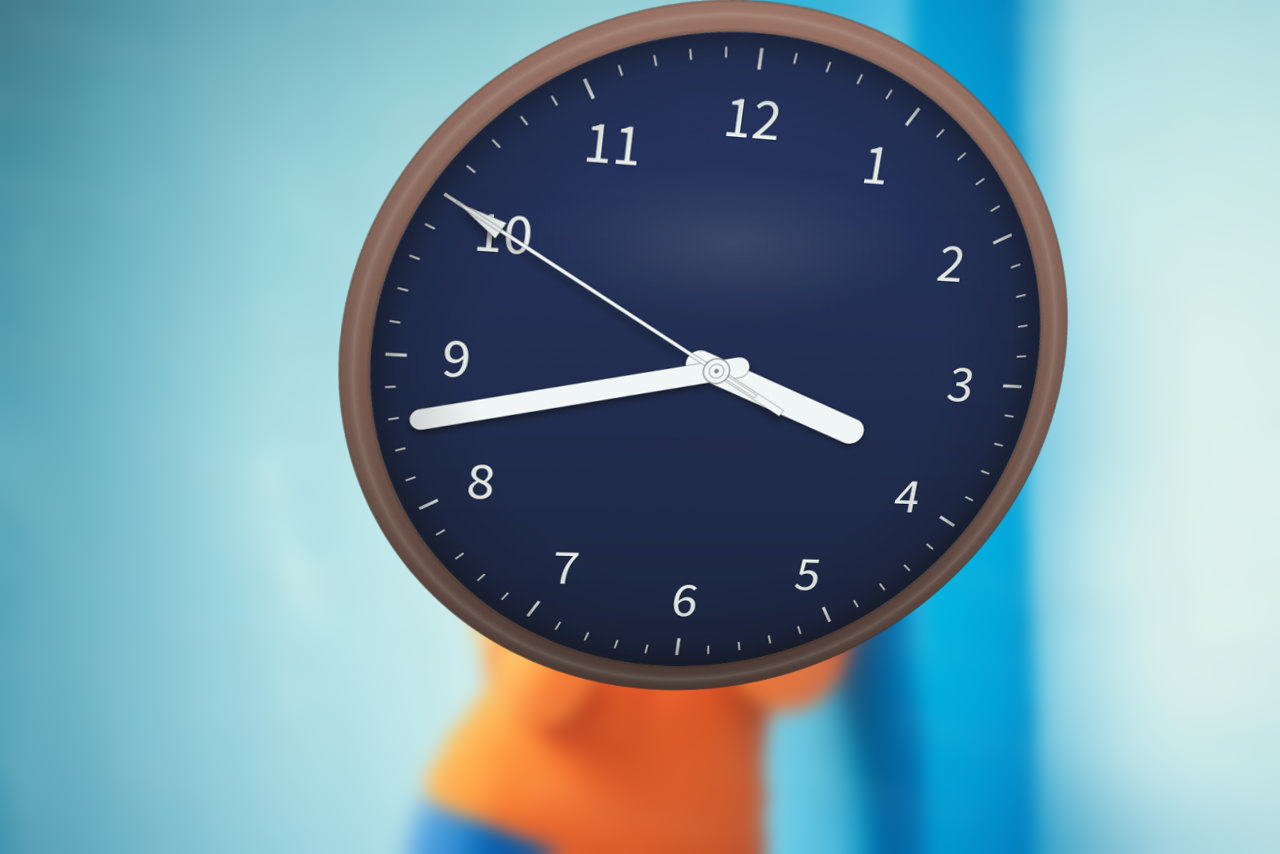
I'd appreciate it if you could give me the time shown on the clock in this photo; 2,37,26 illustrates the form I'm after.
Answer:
3,42,50
